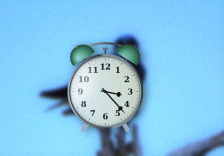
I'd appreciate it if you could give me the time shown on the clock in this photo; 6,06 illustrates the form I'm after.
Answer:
3,23
